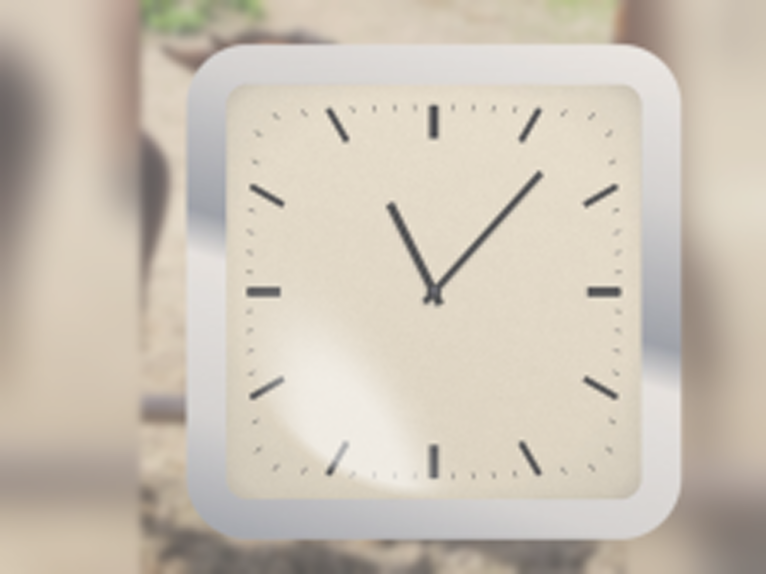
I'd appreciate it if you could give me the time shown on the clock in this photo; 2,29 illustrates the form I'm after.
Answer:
11,07
